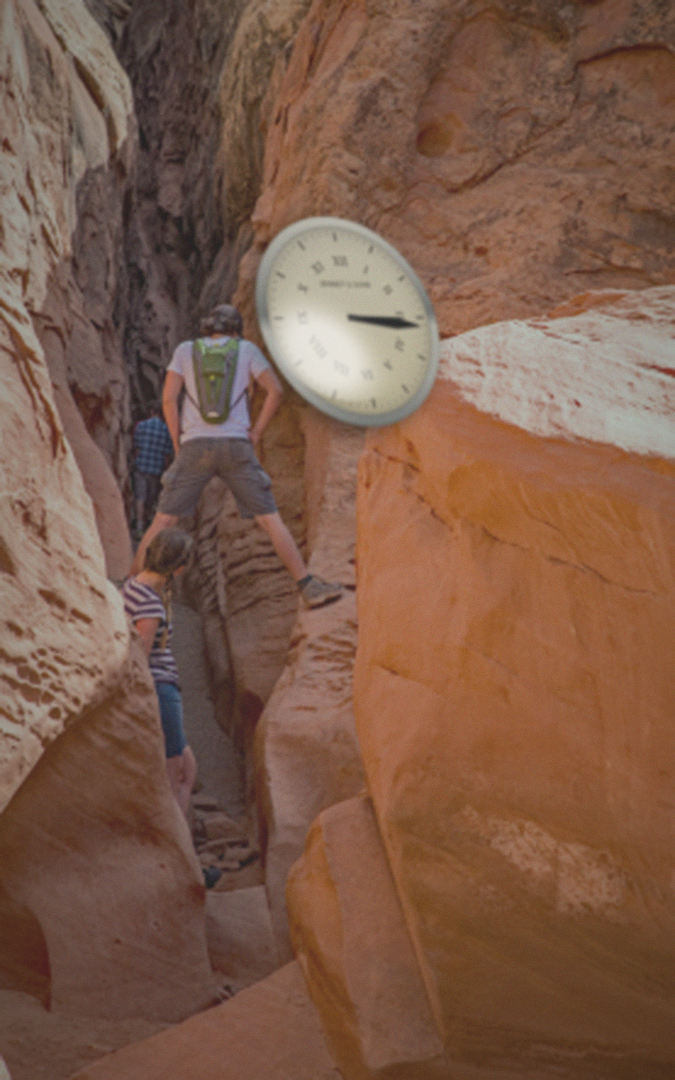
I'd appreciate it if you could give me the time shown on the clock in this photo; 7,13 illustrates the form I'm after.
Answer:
3,16
